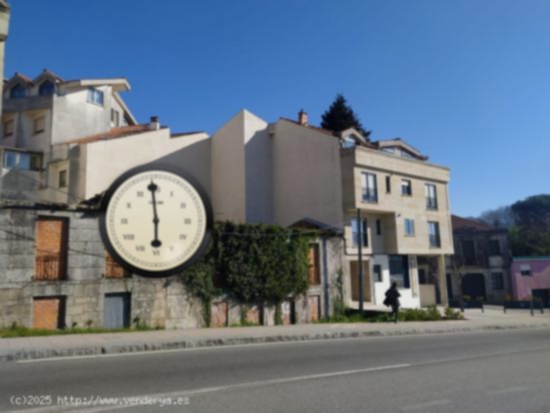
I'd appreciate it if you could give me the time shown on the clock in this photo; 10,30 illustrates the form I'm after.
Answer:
5,59
